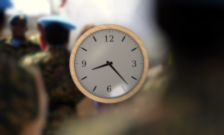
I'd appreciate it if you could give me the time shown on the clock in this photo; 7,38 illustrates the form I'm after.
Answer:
8,23
